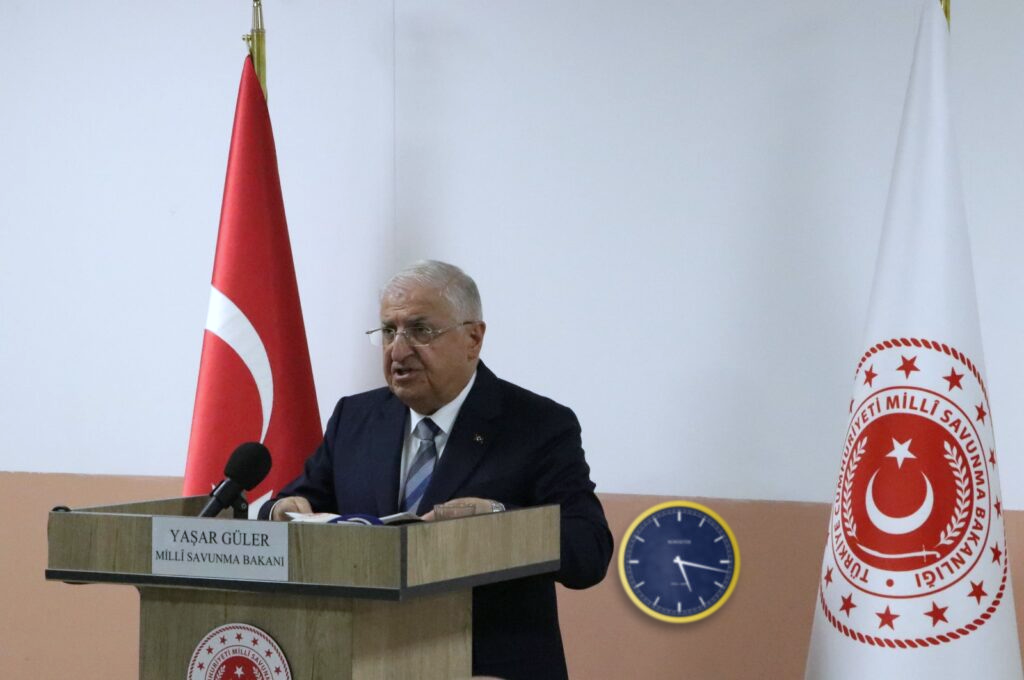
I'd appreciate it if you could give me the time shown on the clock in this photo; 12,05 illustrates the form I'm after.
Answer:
5,17
